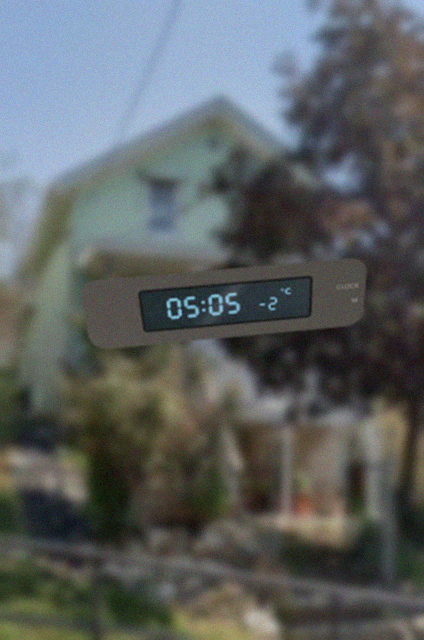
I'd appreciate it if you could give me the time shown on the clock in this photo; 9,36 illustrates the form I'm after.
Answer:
5,05
